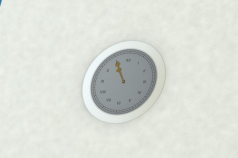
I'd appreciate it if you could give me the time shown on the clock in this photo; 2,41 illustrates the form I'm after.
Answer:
10,55
